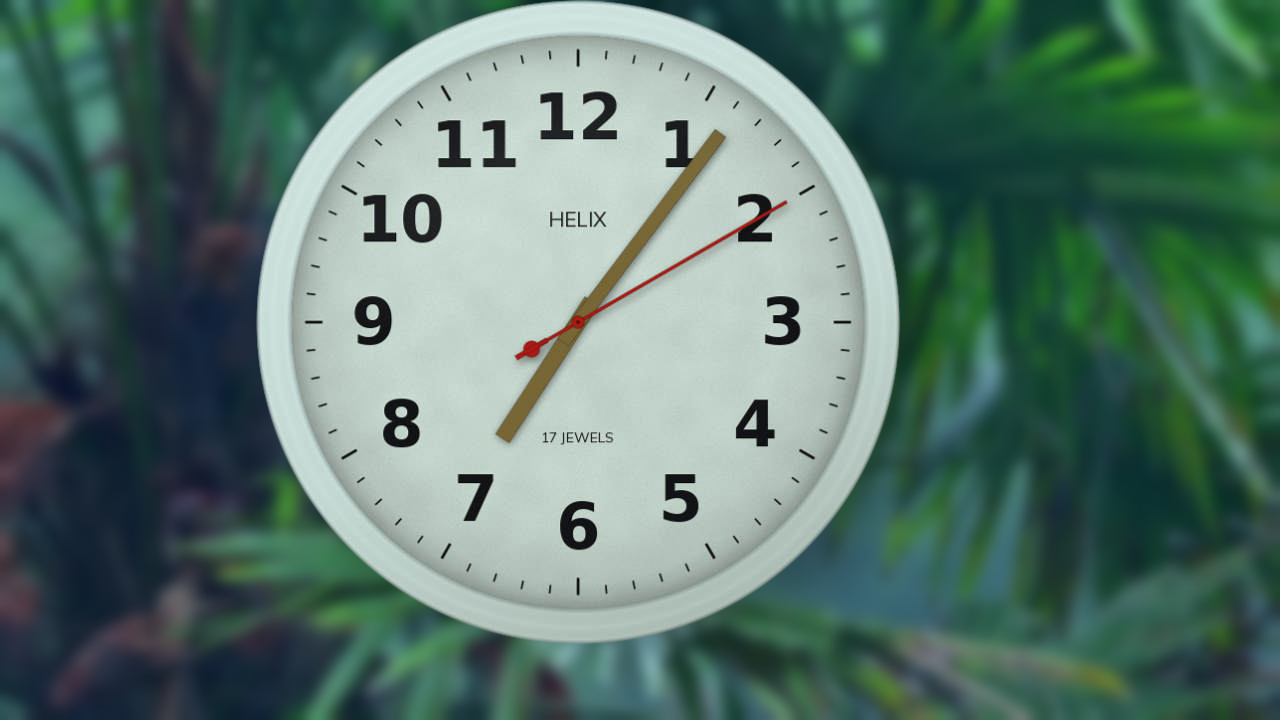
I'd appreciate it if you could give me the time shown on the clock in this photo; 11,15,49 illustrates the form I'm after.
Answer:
7,06,10
